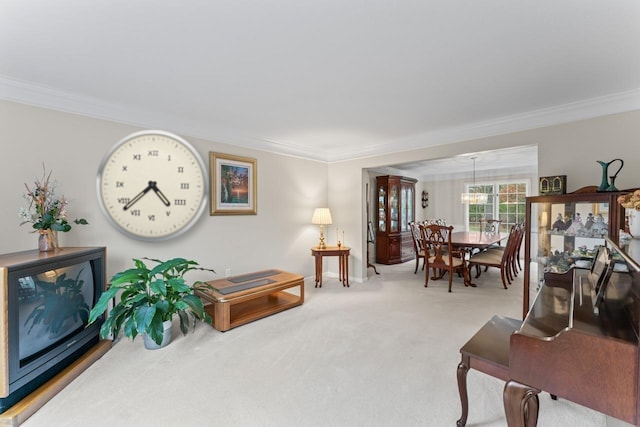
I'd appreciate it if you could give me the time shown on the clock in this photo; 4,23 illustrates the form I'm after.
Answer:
4,38
